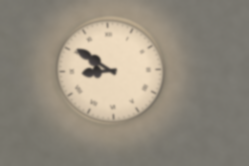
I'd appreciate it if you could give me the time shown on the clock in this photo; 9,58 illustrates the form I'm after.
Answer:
8,51
